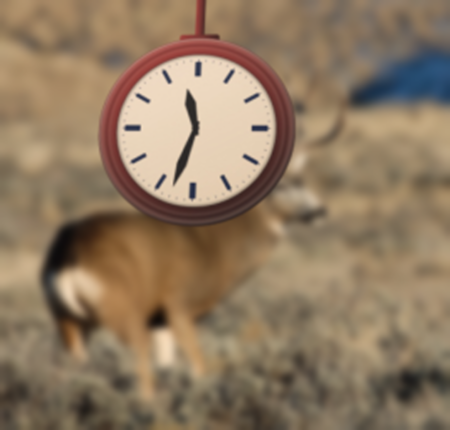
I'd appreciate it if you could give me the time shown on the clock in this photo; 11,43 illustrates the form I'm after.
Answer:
11,33
